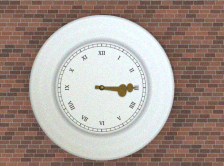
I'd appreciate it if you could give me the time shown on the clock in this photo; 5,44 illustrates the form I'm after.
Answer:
3,15
